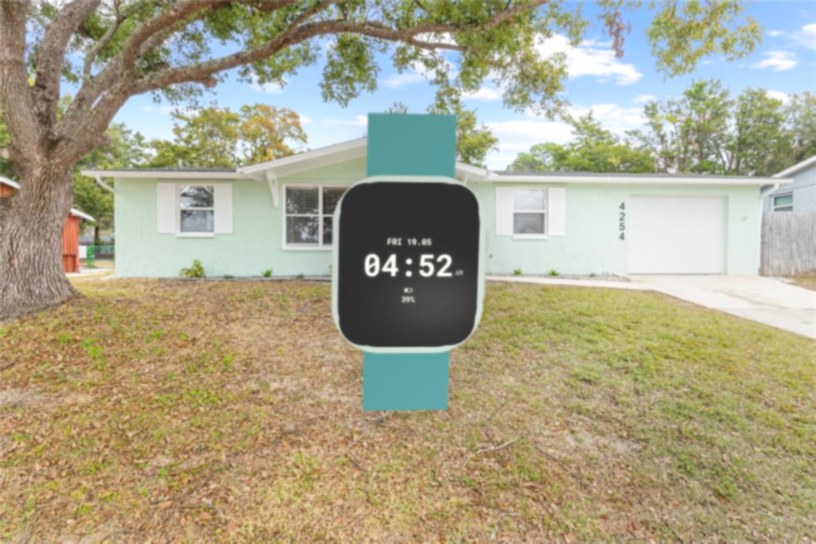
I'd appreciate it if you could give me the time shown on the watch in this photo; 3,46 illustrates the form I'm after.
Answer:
4,52
